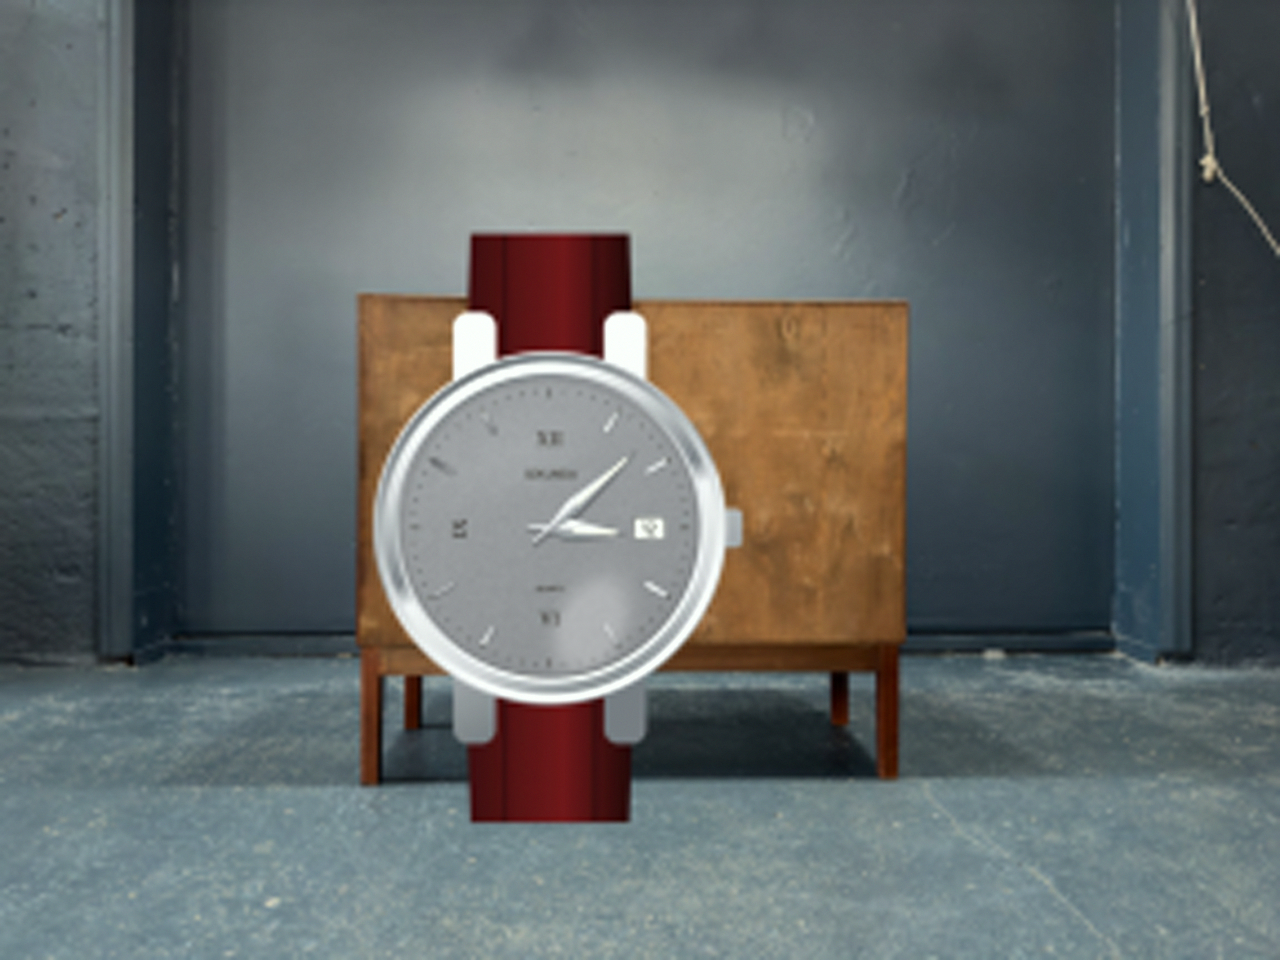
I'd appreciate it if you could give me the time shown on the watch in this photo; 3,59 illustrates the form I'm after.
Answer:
3,08
